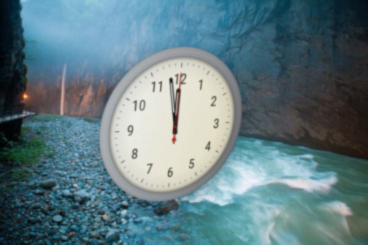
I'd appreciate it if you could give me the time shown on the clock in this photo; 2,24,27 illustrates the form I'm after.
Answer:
11,58,00
